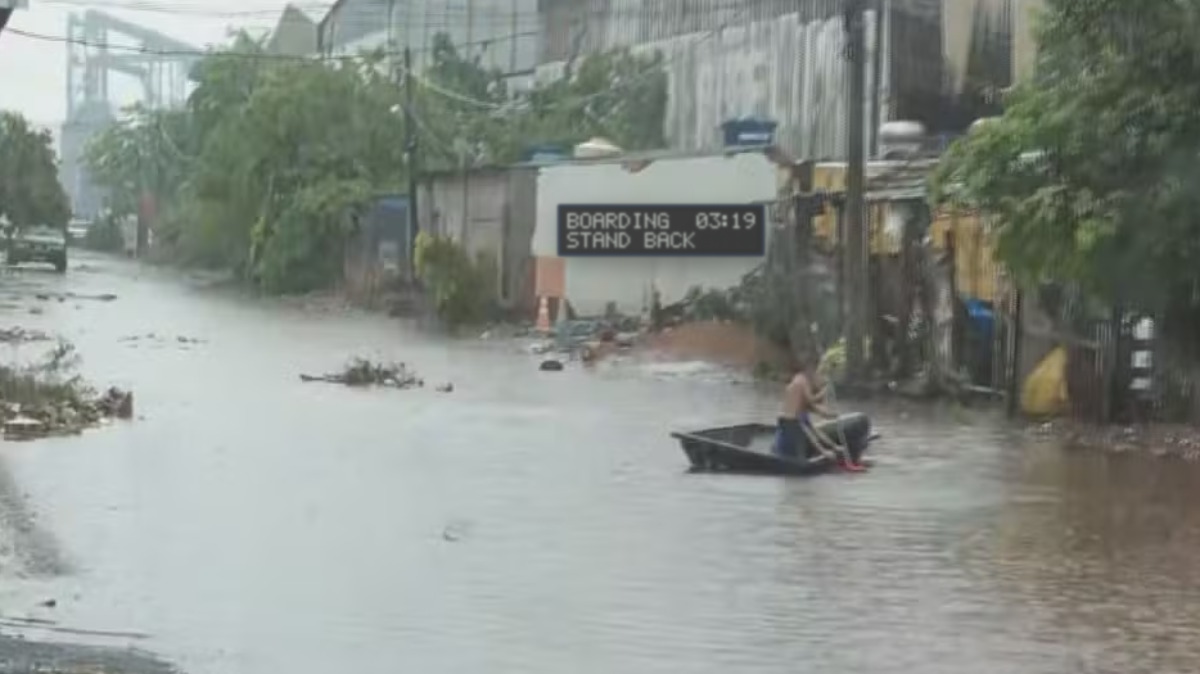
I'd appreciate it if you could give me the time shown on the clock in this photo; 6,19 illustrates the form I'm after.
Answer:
3,19
